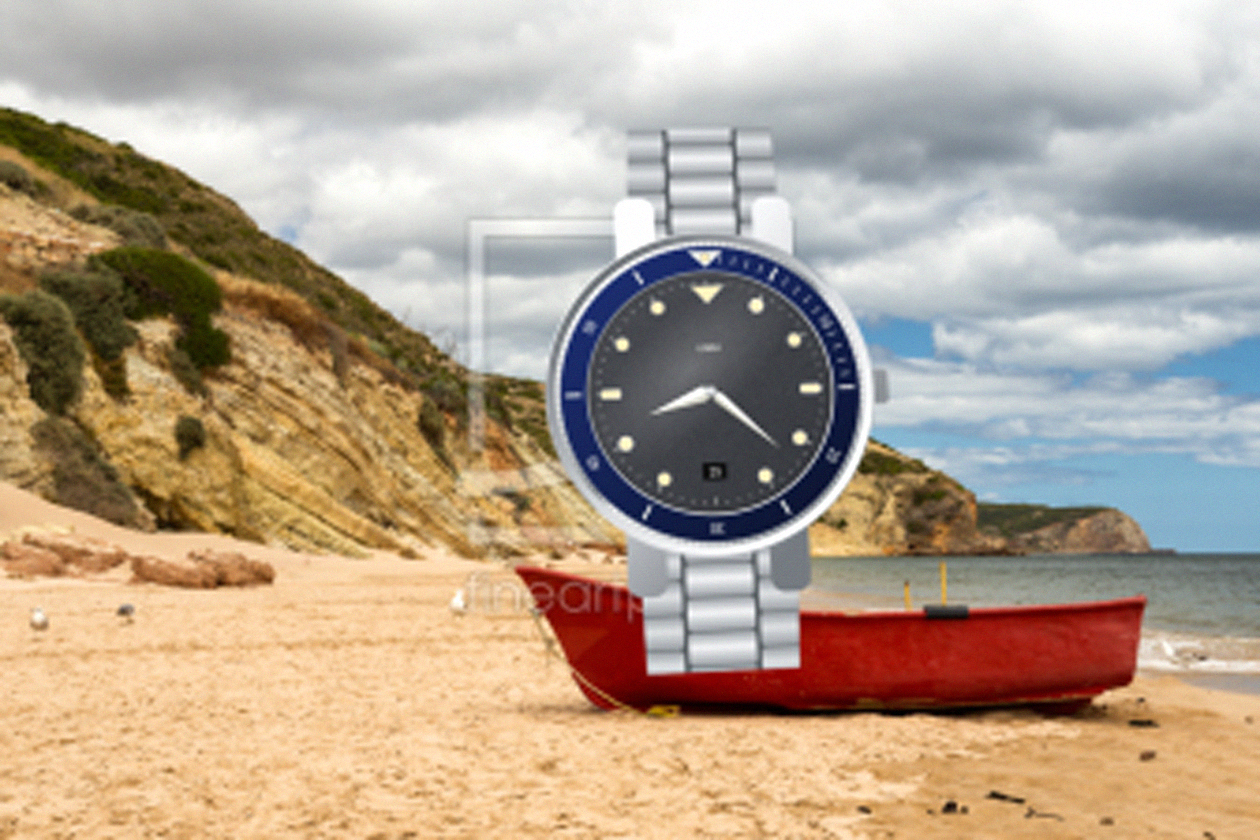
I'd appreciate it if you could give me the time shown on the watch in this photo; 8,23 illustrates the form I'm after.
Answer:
8,22
